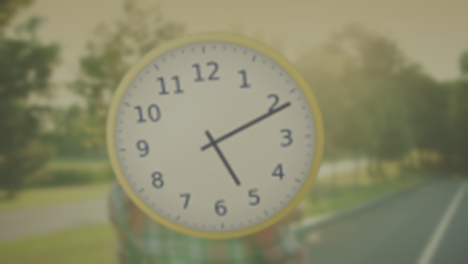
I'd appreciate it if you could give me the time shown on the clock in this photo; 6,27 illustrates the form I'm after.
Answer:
5,11
